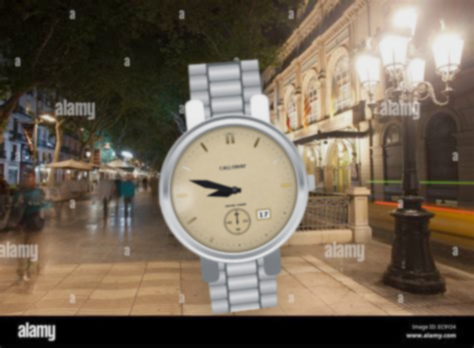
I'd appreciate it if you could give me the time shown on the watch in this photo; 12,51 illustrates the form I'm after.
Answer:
8,48
